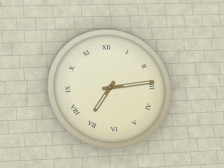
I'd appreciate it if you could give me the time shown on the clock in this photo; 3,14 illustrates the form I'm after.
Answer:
7,14
